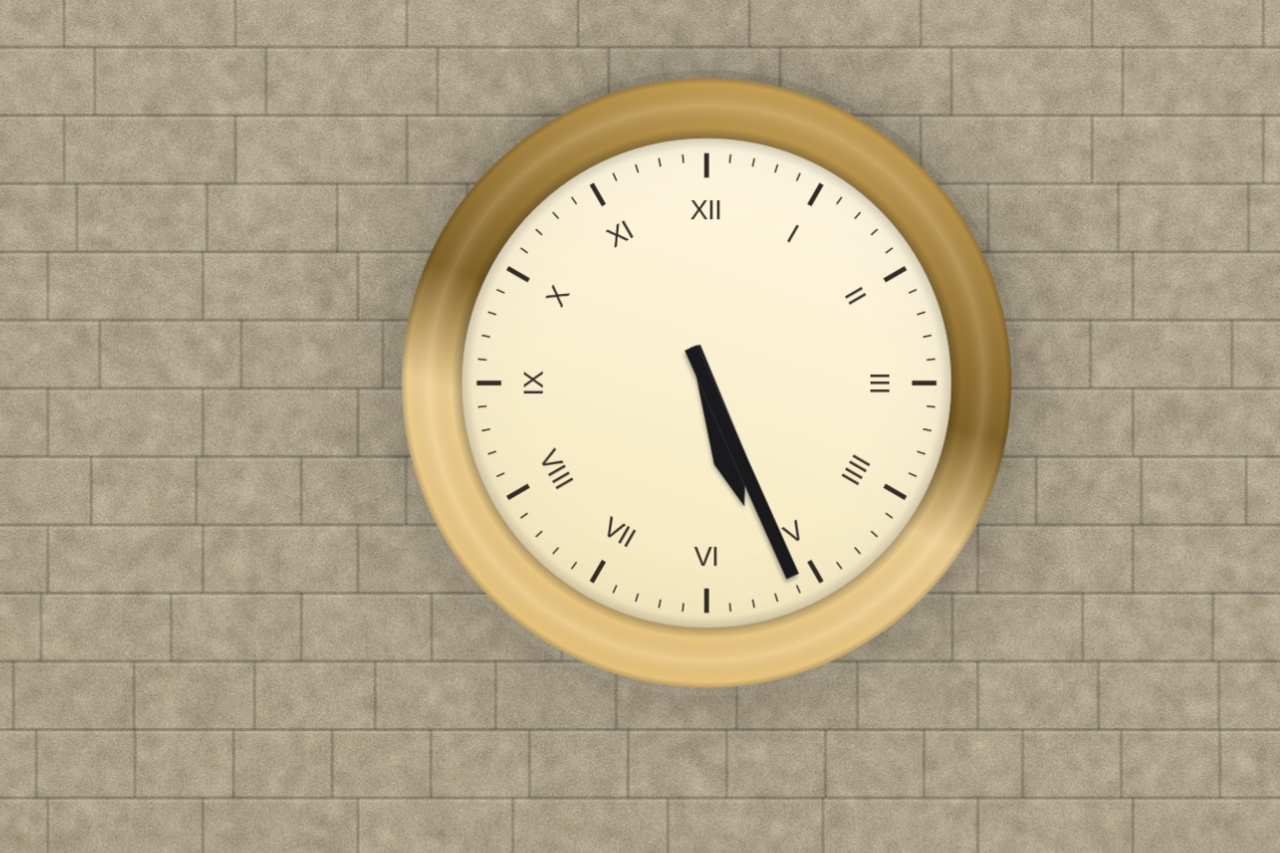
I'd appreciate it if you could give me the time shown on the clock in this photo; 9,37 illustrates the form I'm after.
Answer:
5,26
